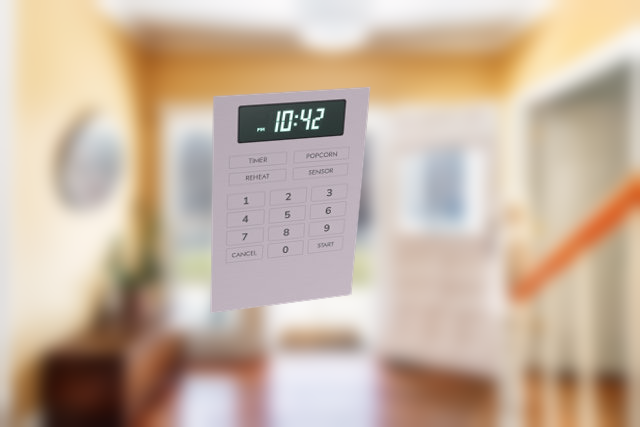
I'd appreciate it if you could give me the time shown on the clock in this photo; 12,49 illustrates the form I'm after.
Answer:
10,42
